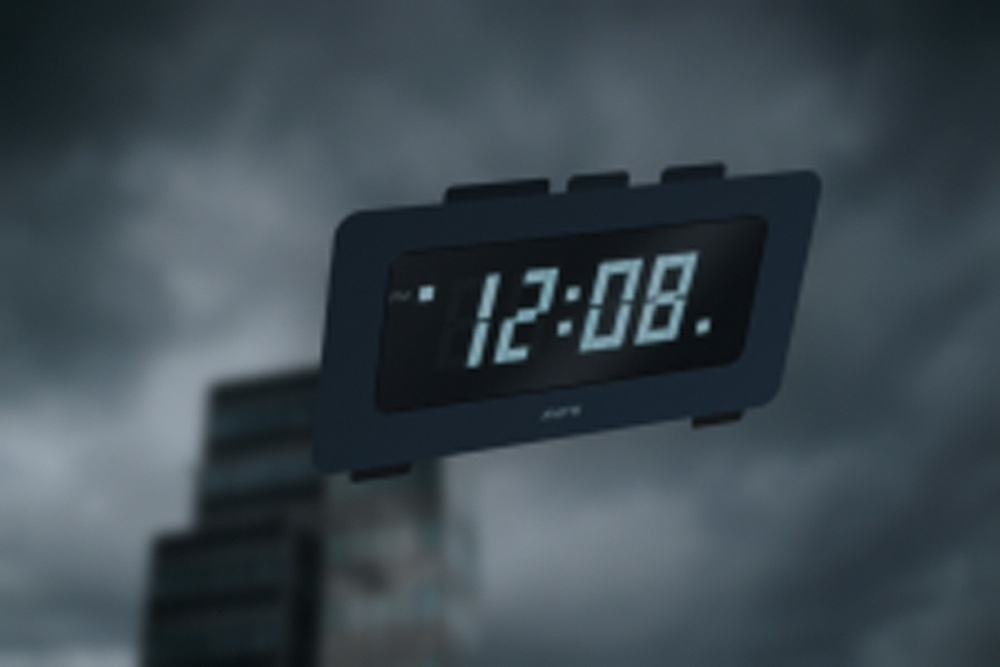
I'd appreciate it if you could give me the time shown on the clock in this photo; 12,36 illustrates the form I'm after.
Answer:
12,08
